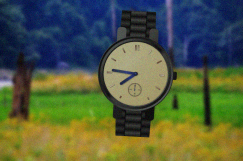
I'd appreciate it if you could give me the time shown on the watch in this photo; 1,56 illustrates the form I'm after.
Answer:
7,46
